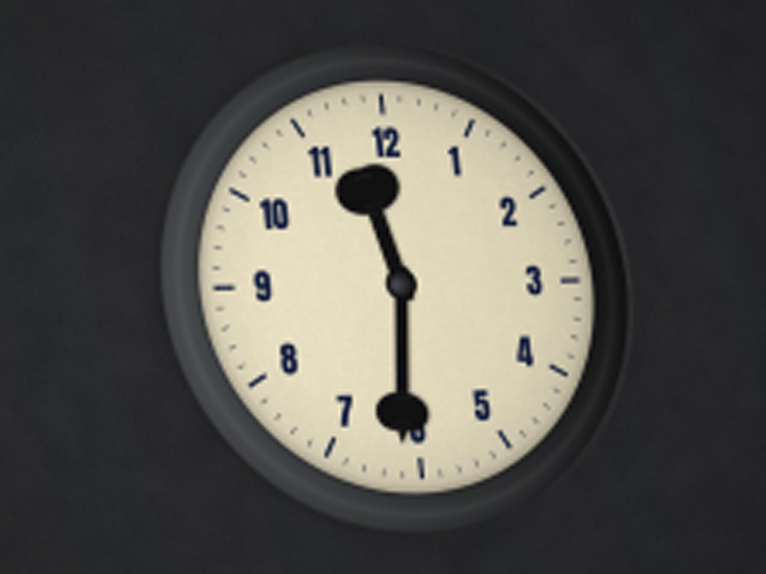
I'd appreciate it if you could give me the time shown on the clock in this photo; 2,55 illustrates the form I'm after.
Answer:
11,31
